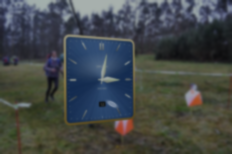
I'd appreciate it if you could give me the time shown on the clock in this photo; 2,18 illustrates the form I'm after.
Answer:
3,02
